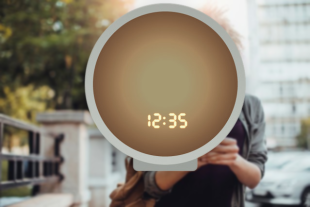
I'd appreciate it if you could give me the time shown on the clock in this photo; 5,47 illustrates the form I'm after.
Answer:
12,35
